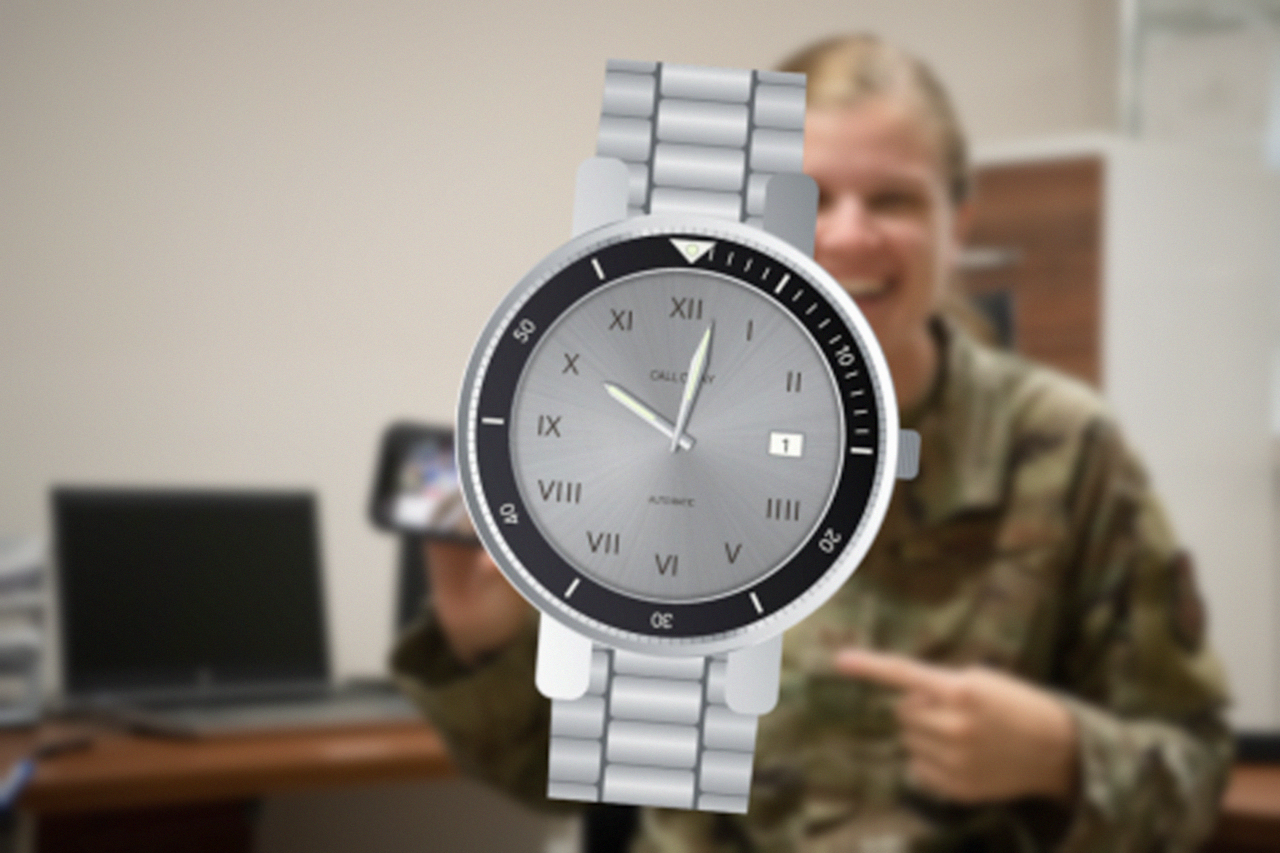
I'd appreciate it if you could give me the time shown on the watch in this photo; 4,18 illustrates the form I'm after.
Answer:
10,02
